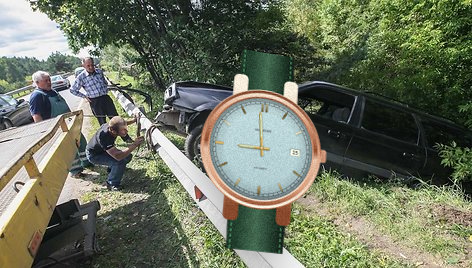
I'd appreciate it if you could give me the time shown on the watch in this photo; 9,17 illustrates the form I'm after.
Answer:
8,59
